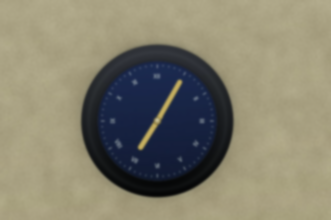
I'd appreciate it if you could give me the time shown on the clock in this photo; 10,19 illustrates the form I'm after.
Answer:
7,05
